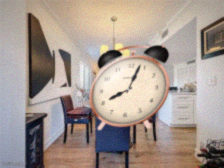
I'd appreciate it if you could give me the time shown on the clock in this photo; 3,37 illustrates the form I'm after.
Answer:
8,03
